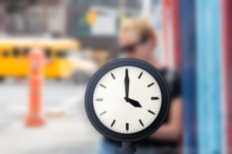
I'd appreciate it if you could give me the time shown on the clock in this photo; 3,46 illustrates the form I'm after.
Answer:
4,00
